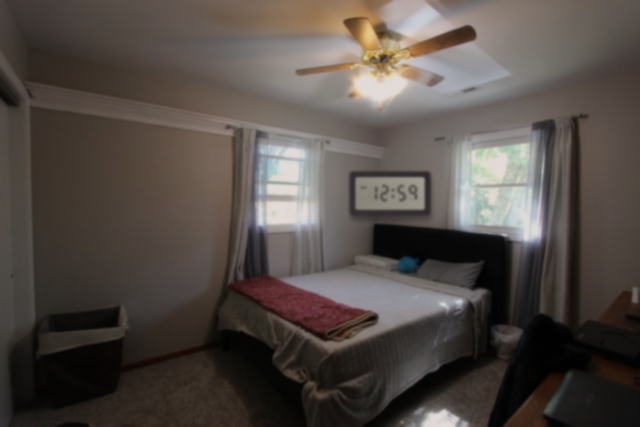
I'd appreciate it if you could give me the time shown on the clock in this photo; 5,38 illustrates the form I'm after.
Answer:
12,59
